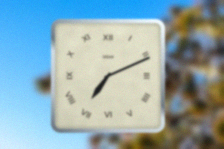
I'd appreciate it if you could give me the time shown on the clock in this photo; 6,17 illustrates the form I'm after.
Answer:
7,11
